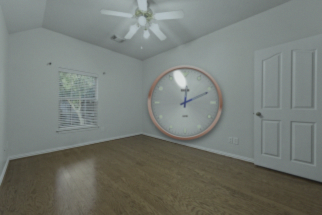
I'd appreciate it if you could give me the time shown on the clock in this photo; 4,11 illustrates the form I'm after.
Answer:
12,11
